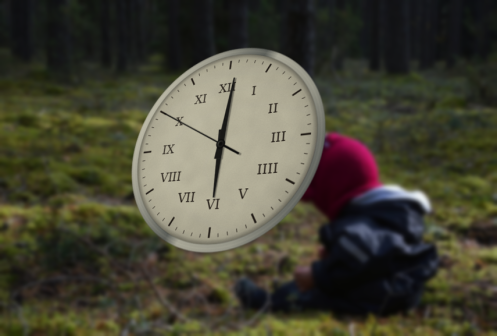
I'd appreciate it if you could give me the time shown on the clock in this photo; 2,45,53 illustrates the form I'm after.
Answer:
6,00,50
